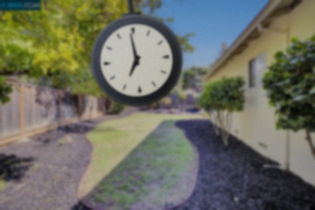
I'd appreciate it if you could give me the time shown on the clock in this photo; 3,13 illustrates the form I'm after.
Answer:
6,59
